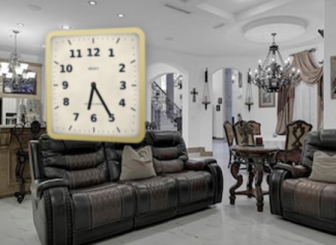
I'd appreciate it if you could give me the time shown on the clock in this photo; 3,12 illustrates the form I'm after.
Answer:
6,25
